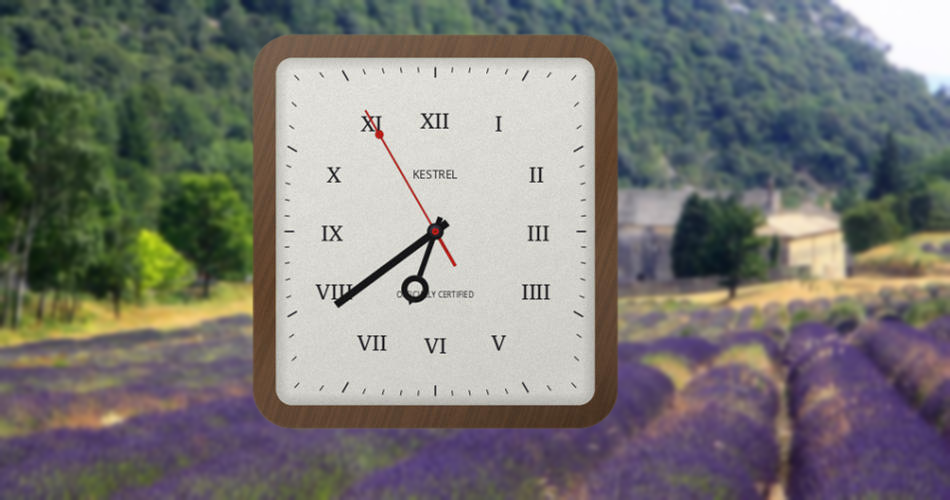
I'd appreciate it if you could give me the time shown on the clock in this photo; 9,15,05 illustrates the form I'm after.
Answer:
6,38,55
